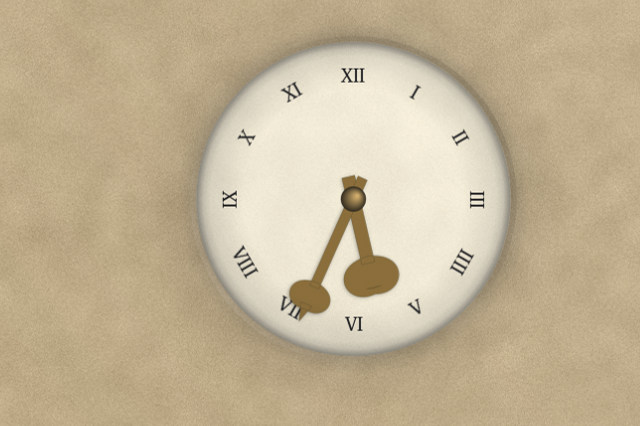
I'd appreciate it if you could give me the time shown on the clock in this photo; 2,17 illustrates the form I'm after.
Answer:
5,34
